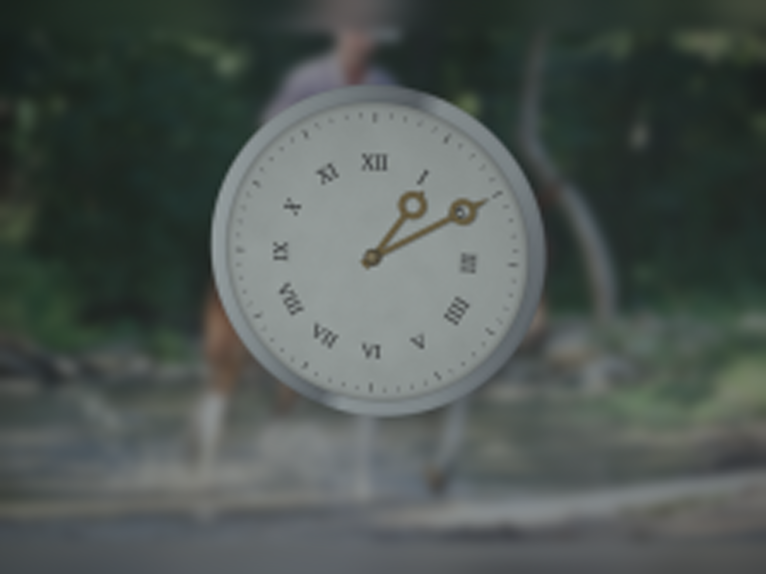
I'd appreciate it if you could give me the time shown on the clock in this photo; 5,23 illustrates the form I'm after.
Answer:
1,10
